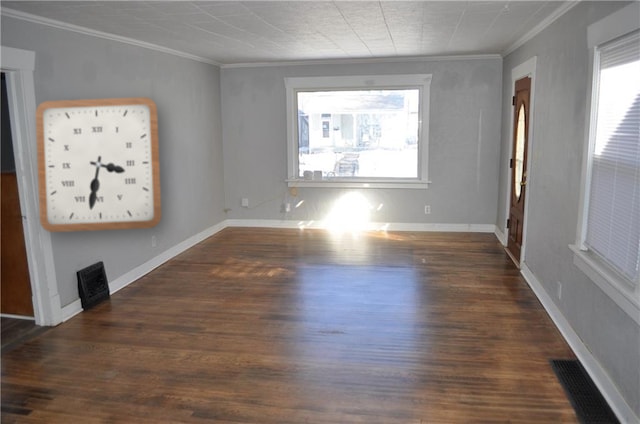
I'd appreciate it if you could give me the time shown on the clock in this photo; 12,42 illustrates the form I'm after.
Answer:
3,32
